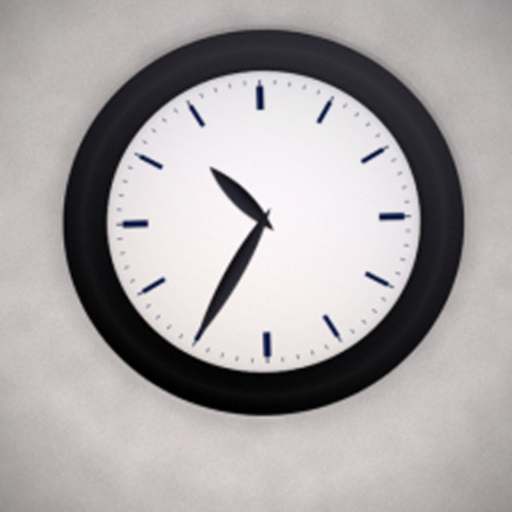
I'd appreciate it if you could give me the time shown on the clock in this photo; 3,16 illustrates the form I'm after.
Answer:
10,35
